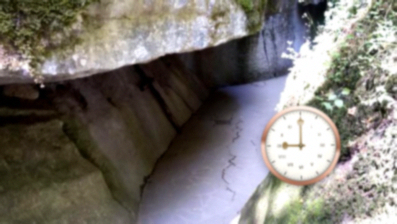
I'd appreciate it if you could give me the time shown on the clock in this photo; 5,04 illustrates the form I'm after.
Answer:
9,00
